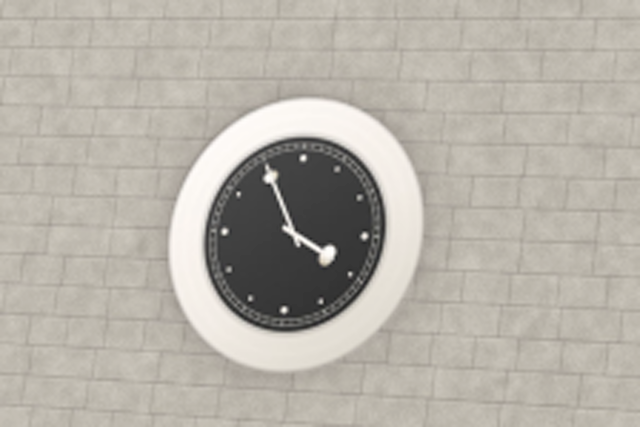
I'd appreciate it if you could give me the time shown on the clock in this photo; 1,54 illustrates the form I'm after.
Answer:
3,55
